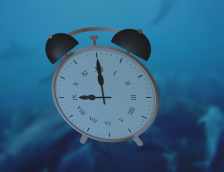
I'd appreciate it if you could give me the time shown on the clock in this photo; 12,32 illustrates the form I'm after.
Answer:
9,00
